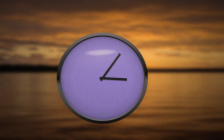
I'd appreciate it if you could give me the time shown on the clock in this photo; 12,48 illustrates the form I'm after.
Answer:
3,06
